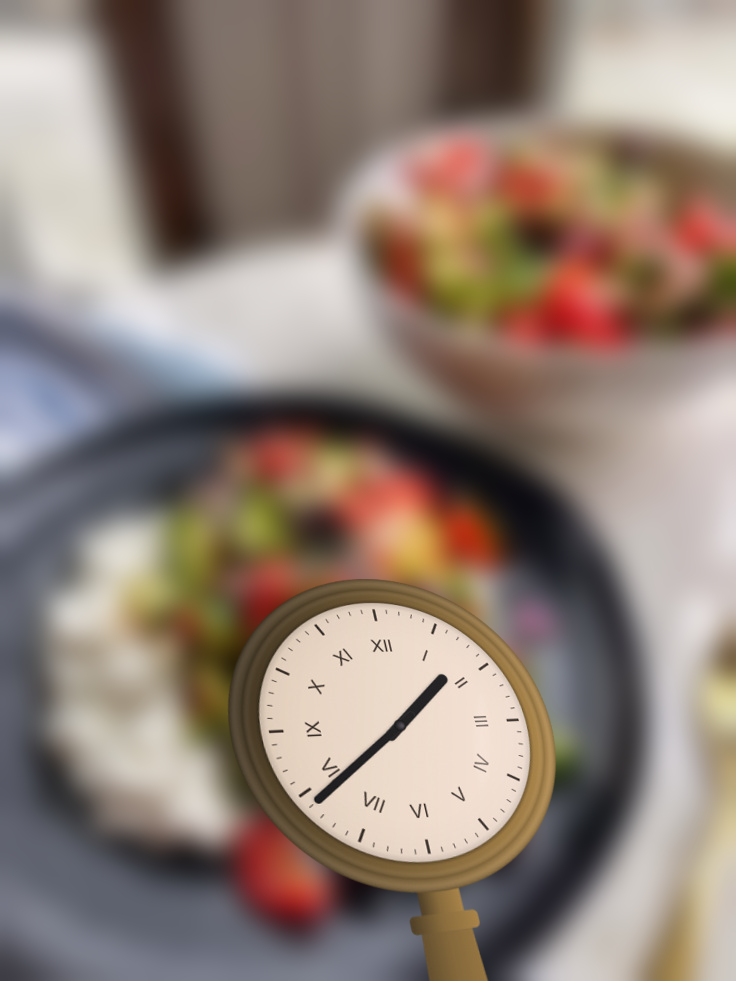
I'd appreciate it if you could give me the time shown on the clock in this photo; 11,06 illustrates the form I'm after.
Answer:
1,39
